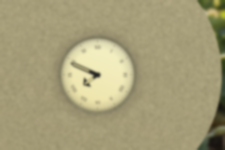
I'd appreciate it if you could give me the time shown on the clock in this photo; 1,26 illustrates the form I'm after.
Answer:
7,49
